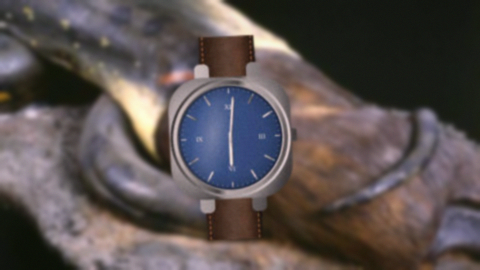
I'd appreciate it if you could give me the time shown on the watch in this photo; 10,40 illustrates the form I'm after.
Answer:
6,01
